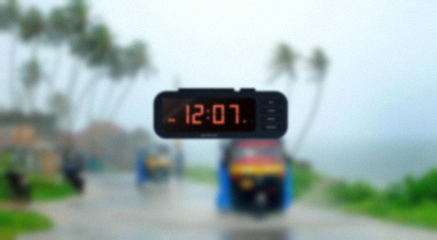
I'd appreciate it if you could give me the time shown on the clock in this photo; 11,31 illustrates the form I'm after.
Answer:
12,07
